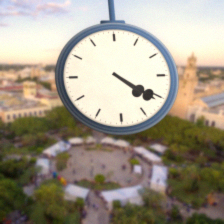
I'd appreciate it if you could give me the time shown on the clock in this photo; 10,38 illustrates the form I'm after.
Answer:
4,21
